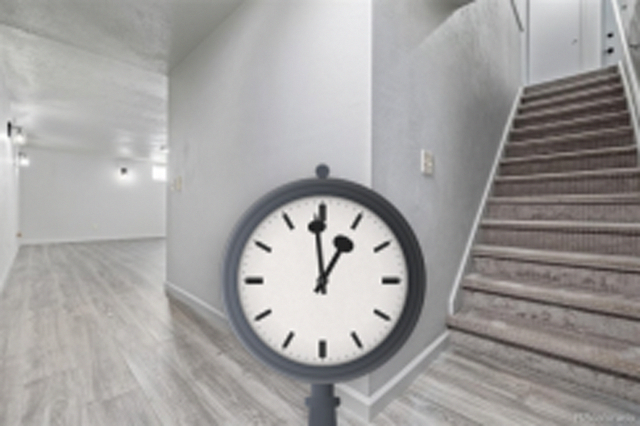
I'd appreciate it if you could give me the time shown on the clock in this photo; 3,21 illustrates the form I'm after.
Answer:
12,59
